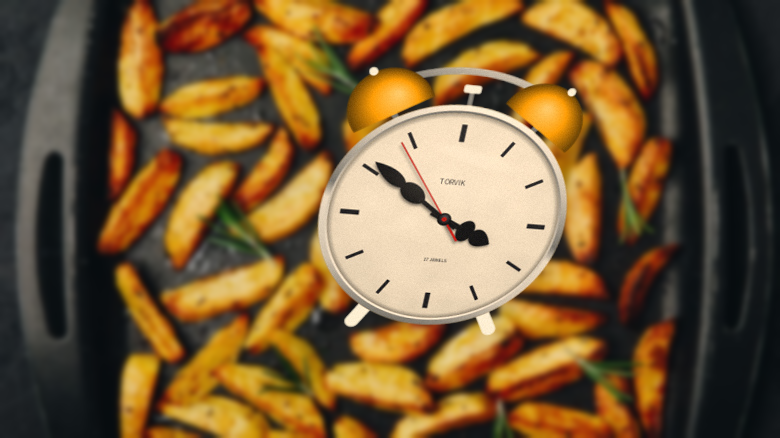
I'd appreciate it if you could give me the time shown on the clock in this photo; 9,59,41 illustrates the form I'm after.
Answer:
3,50,54
